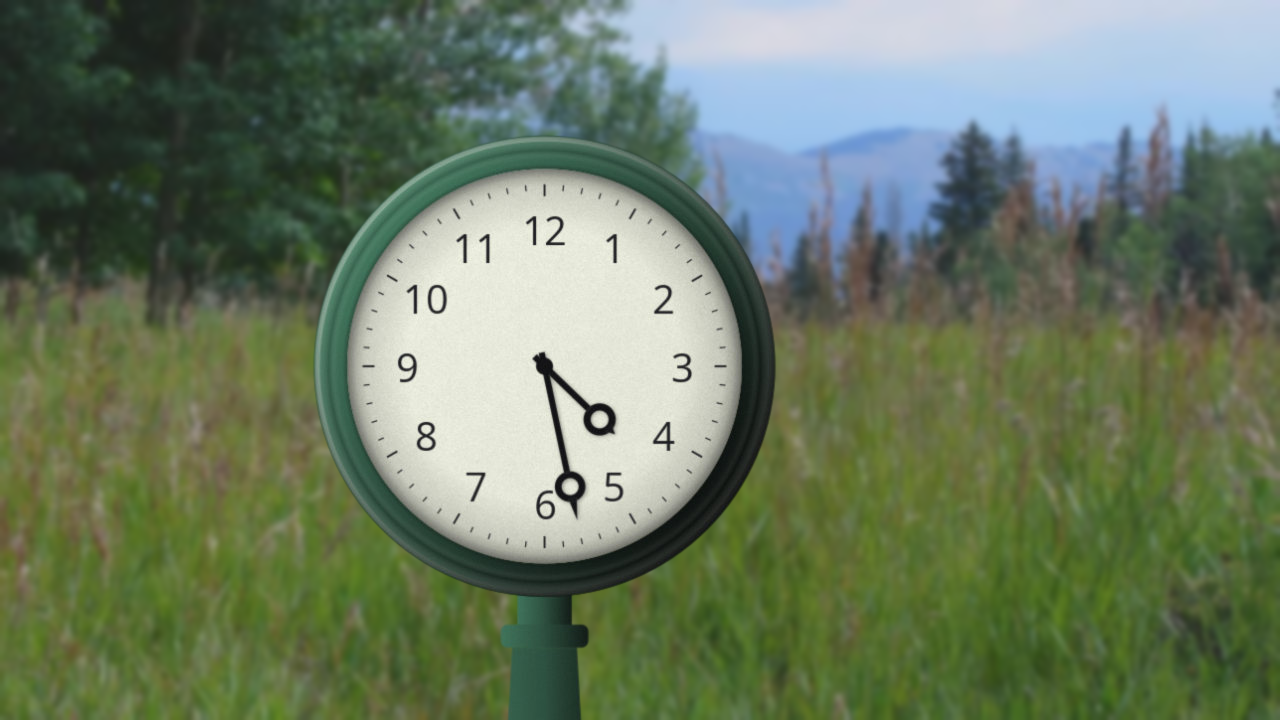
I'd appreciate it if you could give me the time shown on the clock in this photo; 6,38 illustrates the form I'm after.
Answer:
4,28
